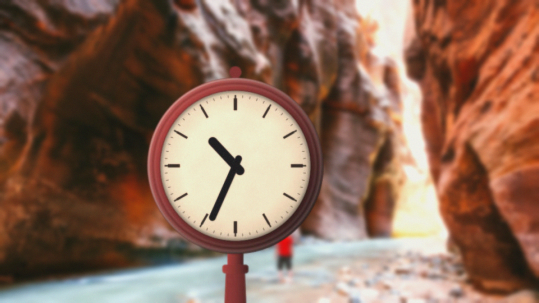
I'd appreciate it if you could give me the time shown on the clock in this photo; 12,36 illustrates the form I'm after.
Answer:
10,34
